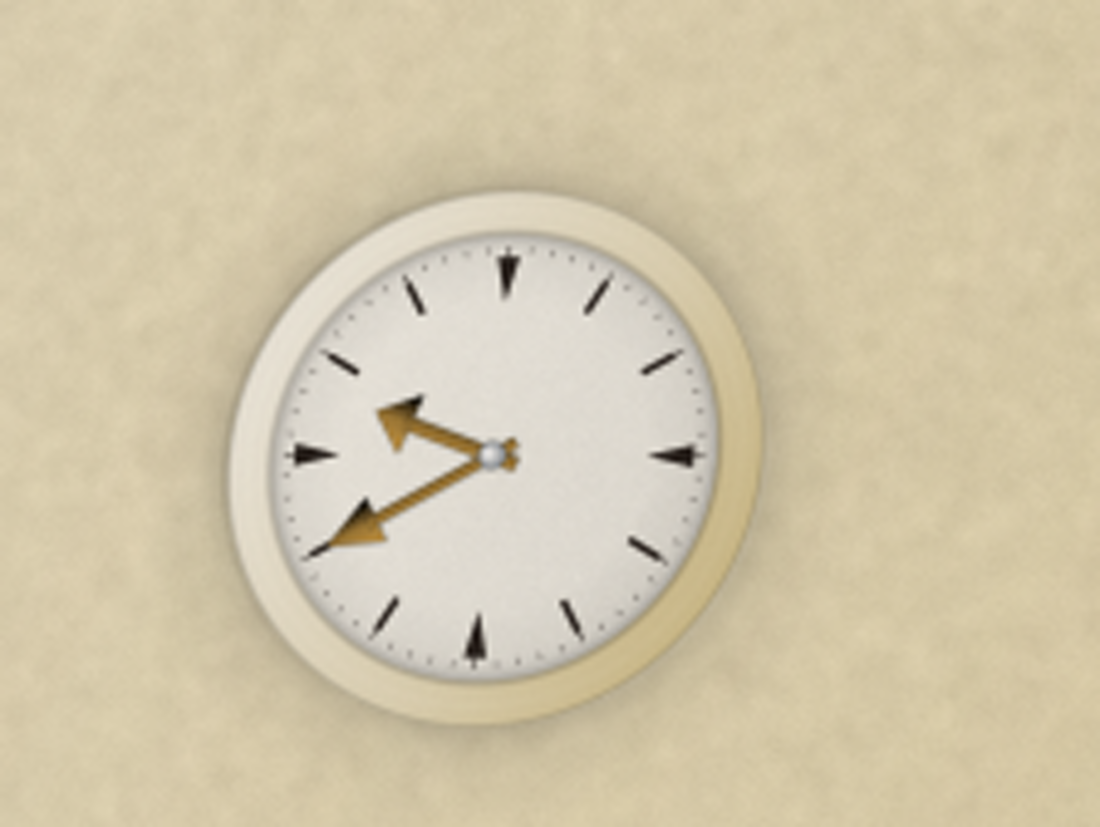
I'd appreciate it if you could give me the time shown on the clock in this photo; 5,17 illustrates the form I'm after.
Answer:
9,40
